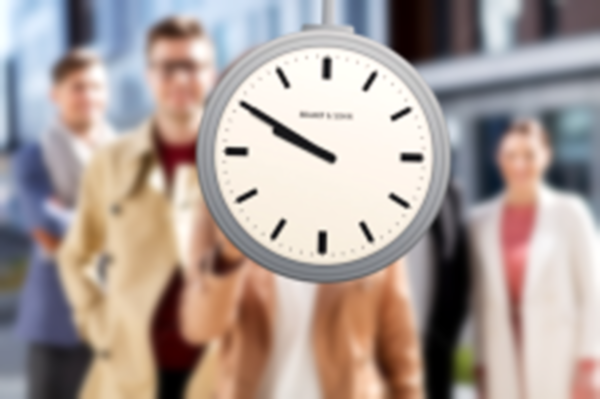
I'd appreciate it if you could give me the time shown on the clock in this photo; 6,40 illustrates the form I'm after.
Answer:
9,50
